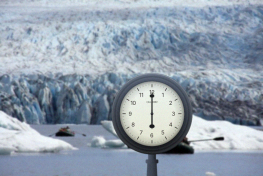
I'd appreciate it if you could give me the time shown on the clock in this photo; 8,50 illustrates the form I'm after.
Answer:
6,00
